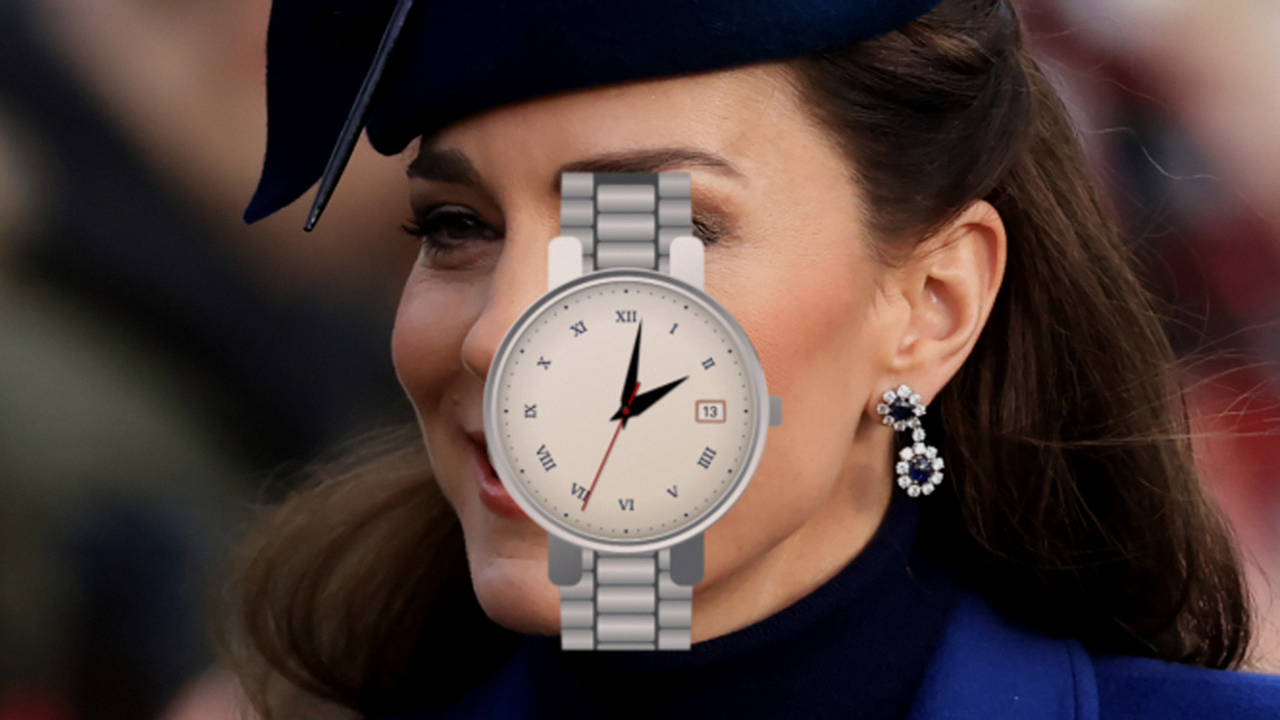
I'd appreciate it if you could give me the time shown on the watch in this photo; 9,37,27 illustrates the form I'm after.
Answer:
2,01,34
